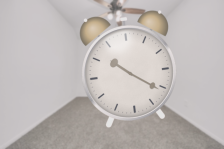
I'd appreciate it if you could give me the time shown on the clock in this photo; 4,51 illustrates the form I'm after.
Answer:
10,21
